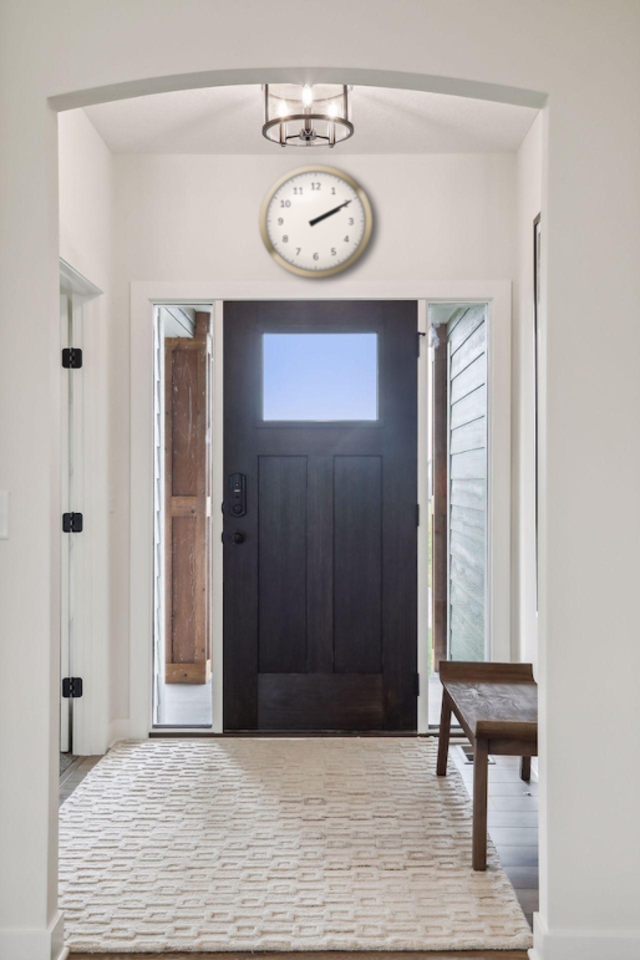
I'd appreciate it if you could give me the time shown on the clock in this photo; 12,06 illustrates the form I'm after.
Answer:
2,10
